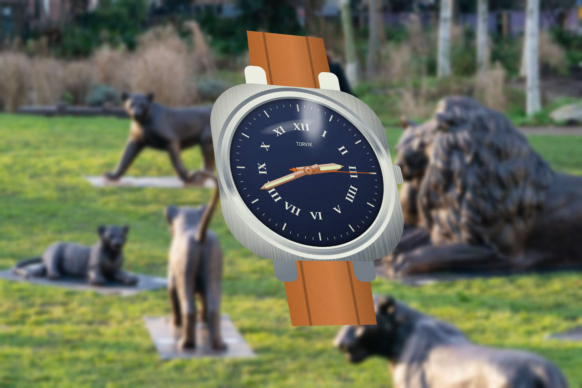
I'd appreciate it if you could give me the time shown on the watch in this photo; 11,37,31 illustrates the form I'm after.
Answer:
2,41,15
